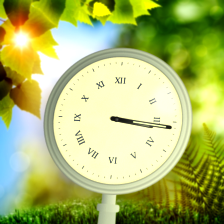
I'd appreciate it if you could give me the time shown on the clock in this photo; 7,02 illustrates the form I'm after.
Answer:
3,16
